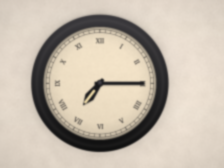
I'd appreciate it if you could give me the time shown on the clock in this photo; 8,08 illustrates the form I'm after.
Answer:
7,15
